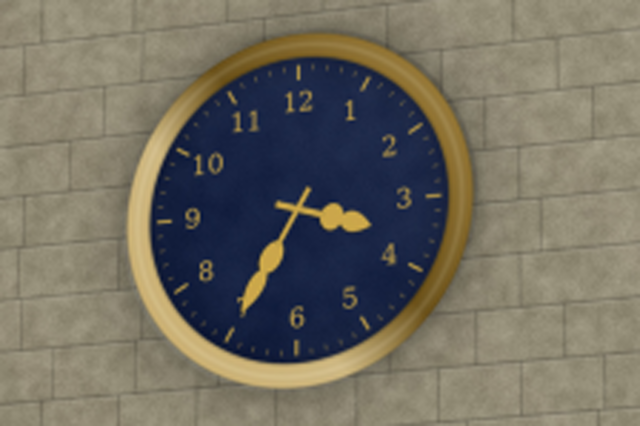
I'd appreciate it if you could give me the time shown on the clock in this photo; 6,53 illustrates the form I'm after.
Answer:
3,35
